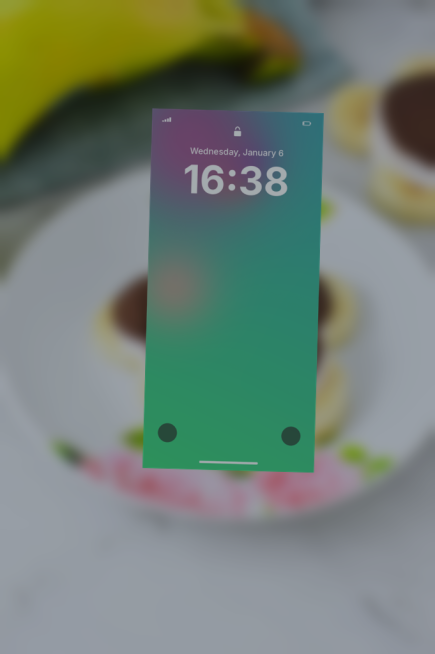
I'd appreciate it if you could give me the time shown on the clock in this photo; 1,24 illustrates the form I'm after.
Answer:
16,38
